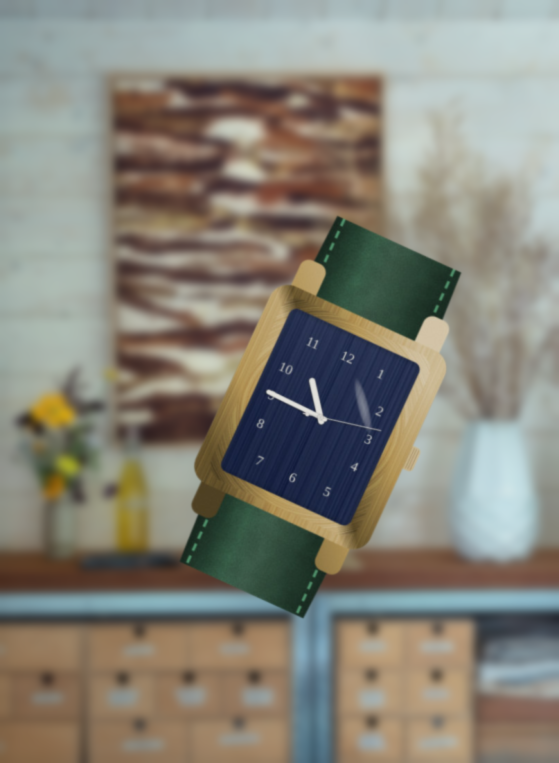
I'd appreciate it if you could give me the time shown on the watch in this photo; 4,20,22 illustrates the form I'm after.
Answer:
10,45,13
